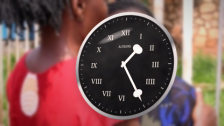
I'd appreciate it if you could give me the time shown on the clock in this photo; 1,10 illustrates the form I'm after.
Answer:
1,25
